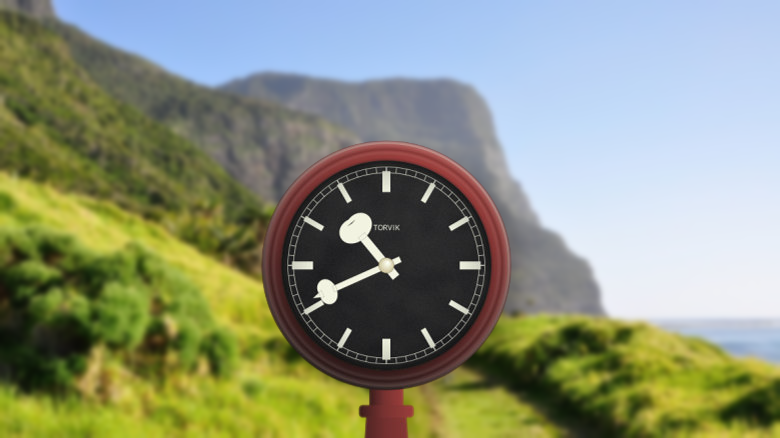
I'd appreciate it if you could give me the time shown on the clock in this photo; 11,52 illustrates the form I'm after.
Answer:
10,41
